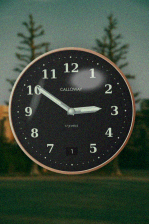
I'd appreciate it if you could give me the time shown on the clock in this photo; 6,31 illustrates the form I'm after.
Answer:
2,51
